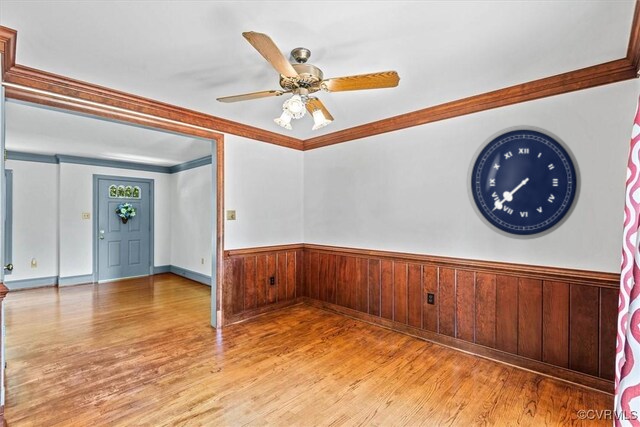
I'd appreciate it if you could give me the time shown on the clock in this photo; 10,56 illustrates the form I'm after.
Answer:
7,38
